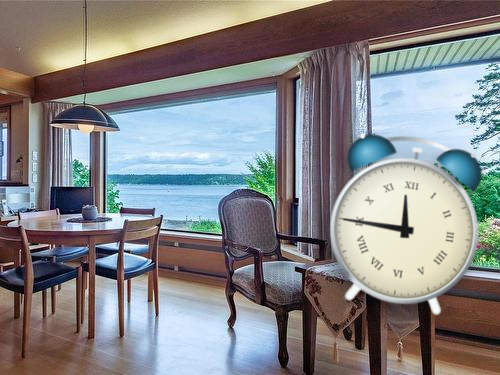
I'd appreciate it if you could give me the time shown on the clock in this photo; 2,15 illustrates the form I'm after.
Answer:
11,45
